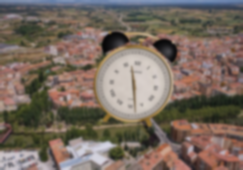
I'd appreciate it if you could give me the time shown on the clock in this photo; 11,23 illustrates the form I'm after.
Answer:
11,28
